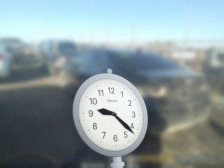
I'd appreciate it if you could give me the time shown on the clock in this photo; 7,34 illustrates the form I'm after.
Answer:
9,22
